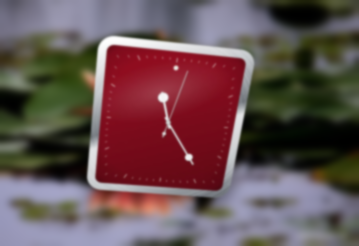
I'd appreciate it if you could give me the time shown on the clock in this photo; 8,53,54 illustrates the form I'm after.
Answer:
11,24,02
